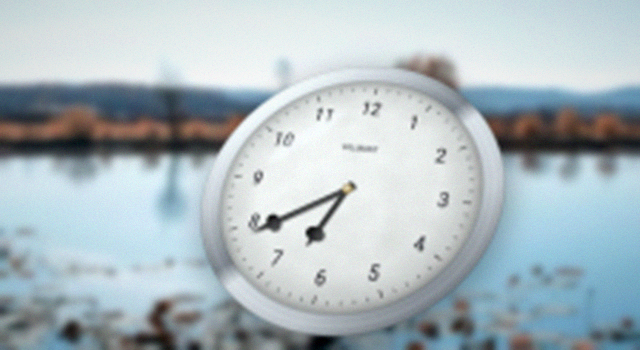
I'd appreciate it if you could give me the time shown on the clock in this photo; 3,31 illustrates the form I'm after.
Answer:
6,39
